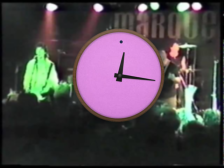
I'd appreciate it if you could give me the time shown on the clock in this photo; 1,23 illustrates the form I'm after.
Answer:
12,16
